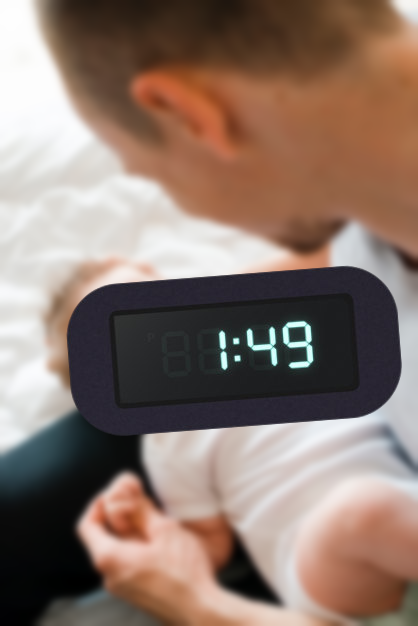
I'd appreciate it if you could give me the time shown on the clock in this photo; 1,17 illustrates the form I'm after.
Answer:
1,49
